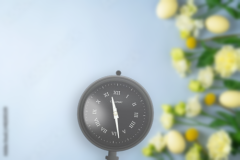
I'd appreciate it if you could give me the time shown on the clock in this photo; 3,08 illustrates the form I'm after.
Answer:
11,28
